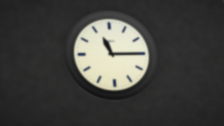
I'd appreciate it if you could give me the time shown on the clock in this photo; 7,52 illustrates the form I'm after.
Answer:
11,15
